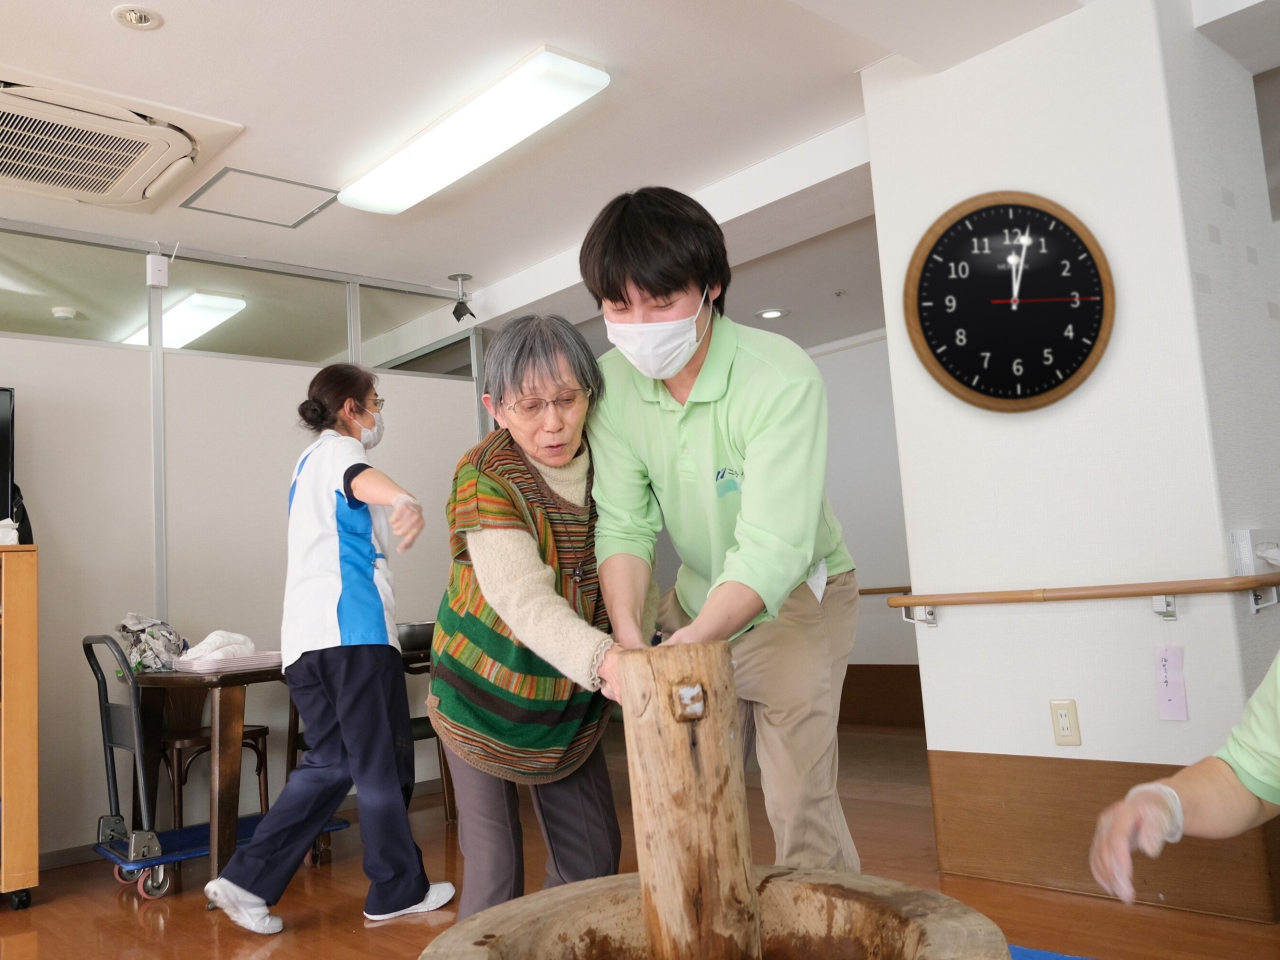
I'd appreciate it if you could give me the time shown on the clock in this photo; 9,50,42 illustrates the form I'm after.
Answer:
12,02,15
